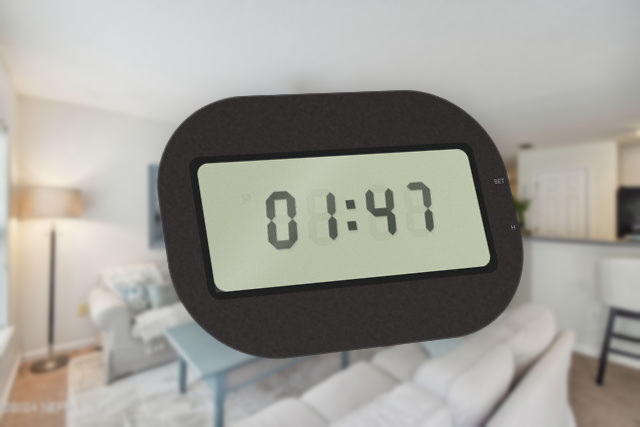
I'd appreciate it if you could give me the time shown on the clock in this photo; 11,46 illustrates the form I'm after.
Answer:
1,47
